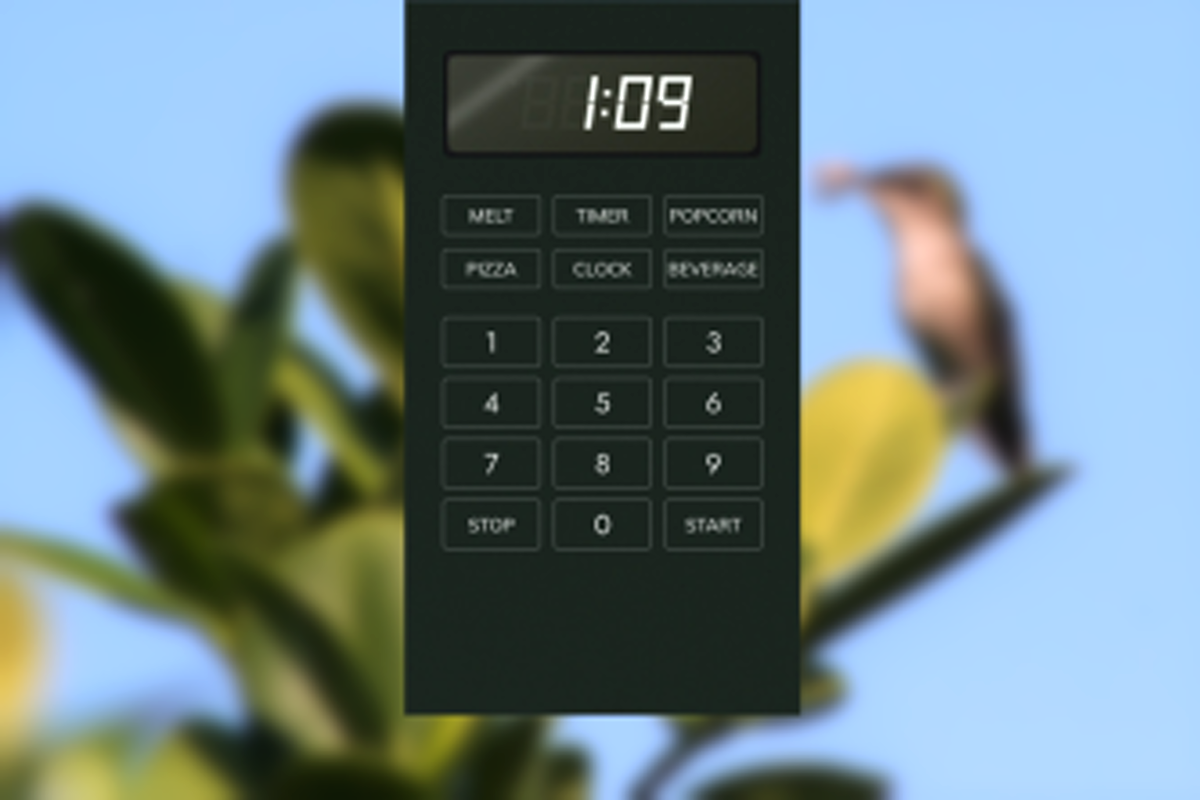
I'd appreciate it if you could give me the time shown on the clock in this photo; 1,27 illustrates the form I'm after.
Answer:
1,09
